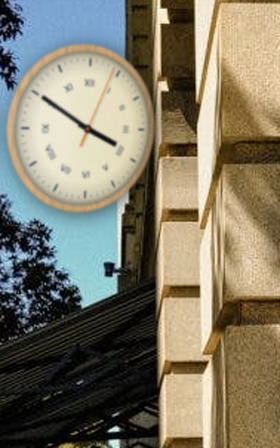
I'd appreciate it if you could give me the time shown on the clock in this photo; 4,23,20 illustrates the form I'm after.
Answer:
3,50,04
